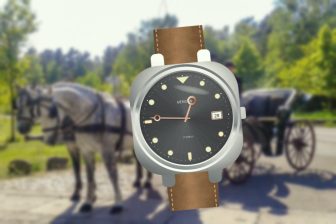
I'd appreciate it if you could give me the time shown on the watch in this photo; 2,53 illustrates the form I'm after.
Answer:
12,46
